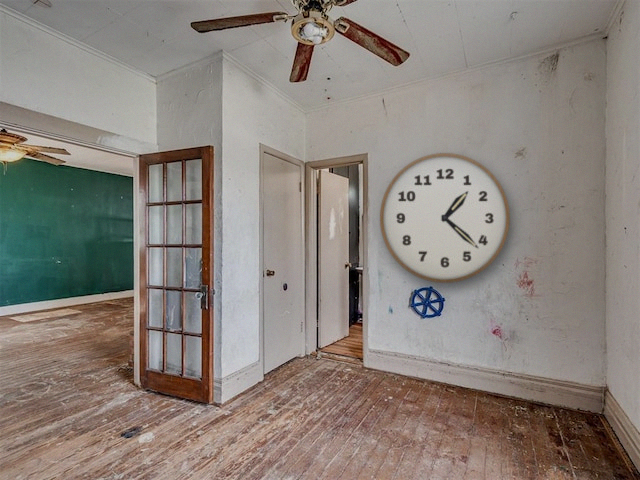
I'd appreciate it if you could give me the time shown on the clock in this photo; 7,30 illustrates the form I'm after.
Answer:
1,22
